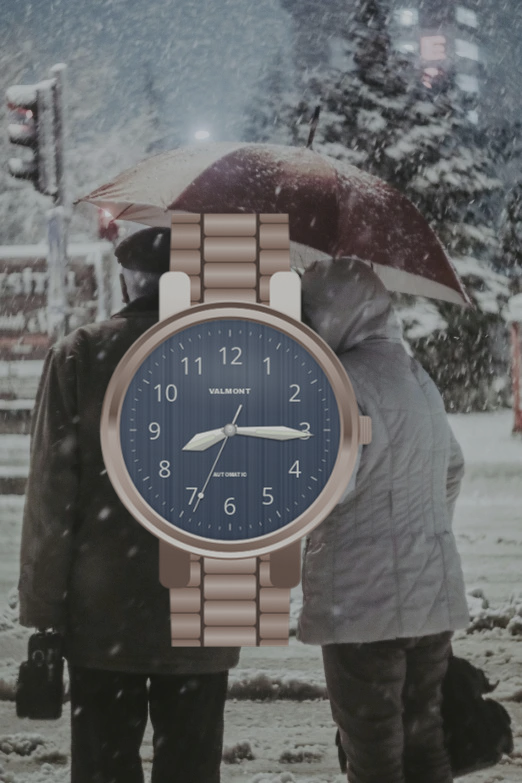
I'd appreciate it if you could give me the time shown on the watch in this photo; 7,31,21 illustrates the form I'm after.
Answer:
8,15,34
